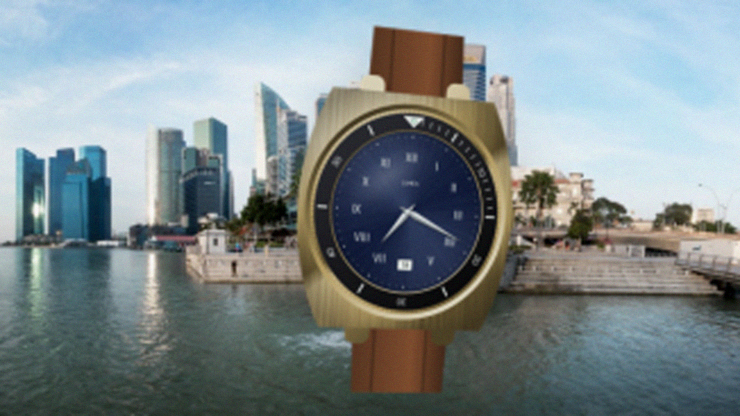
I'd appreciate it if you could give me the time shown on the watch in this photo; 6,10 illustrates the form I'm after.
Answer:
7,19
